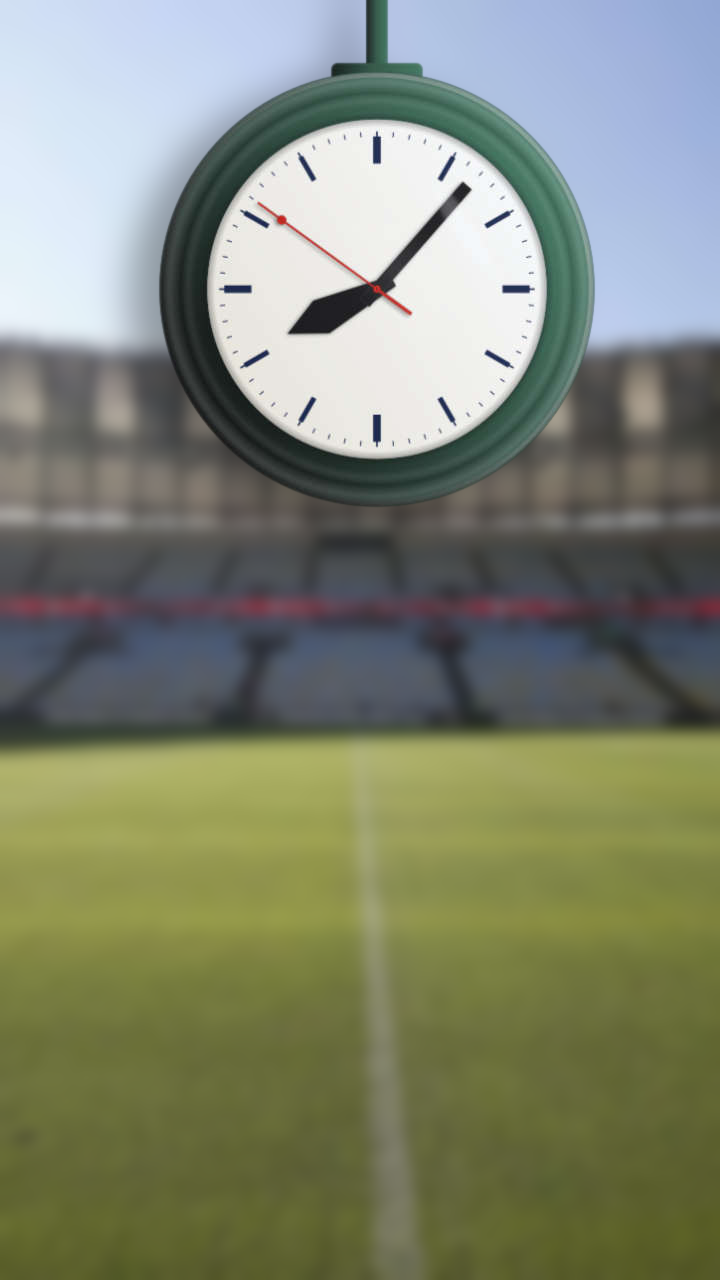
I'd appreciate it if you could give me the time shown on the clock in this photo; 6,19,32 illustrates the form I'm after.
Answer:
8,06,51
